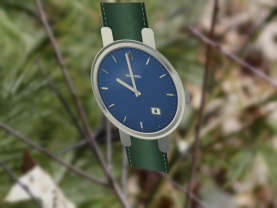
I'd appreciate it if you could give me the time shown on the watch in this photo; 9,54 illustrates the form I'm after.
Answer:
9,59
